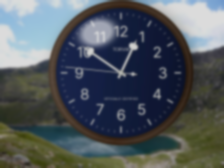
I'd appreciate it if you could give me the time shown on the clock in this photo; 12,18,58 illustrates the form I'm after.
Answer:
12,50,46
